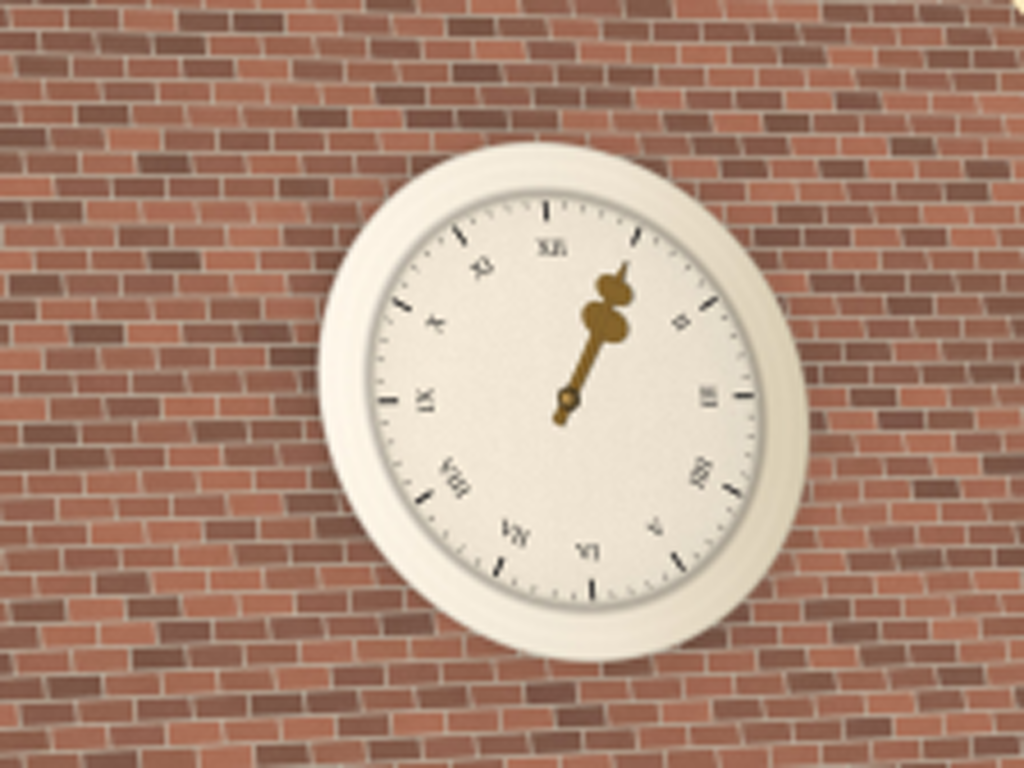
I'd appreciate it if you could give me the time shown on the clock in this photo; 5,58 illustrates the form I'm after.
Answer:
1,05
